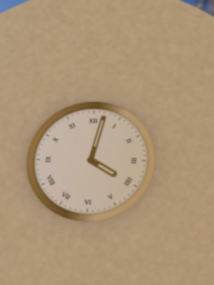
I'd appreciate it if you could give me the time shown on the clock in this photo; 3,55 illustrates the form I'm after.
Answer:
4,02
